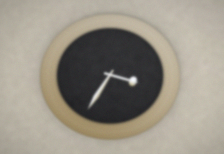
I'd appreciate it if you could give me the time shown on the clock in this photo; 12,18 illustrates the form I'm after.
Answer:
3,35
